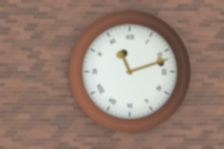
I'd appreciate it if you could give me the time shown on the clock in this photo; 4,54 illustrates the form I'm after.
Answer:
11,12
